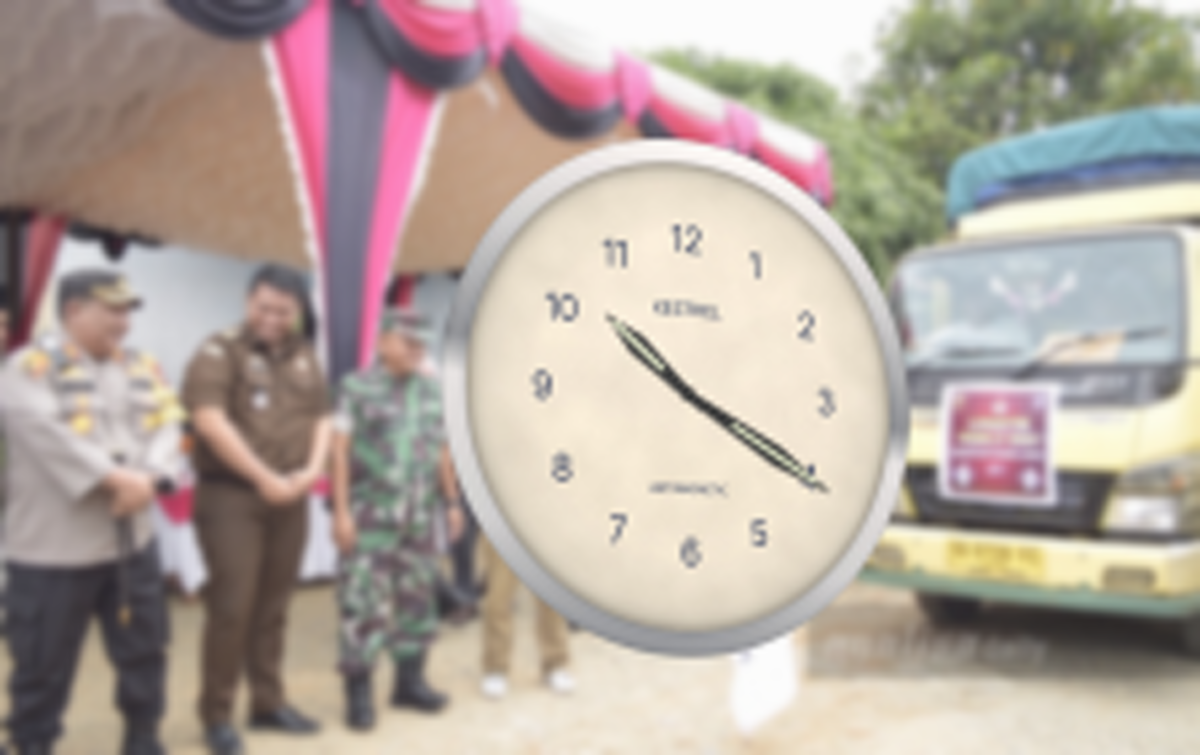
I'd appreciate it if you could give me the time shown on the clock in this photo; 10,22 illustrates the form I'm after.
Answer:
10,20
